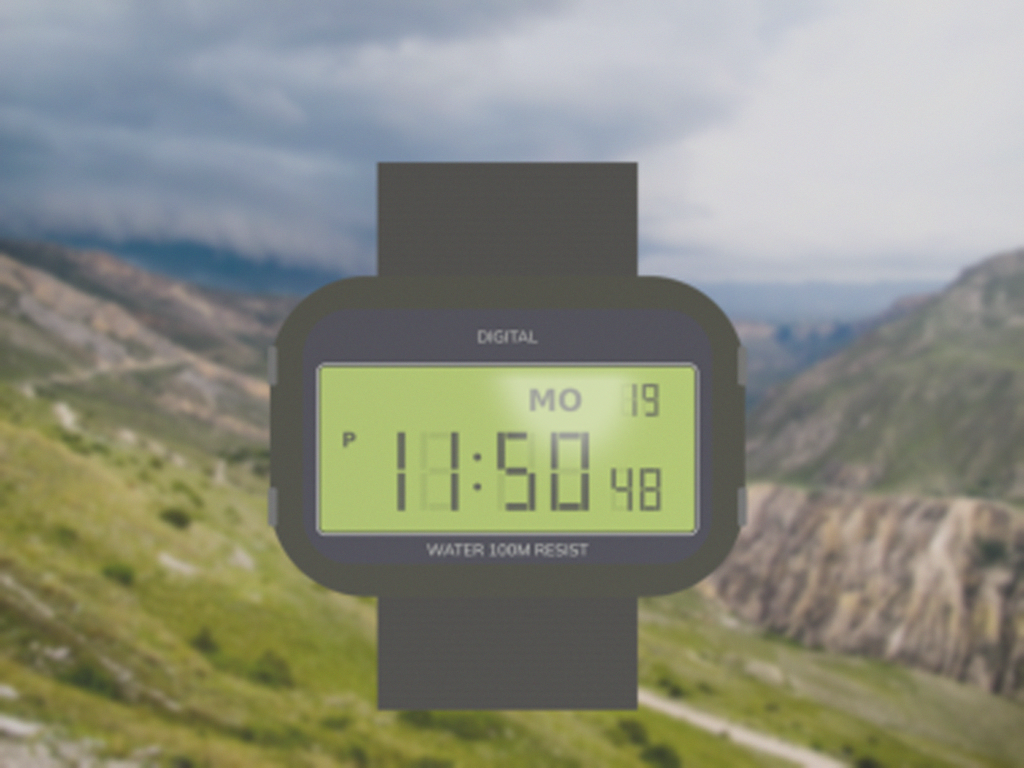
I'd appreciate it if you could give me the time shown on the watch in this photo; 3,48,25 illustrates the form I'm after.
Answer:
11,50,48
